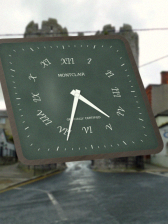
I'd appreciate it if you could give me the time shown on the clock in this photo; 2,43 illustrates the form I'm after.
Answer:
4,34
